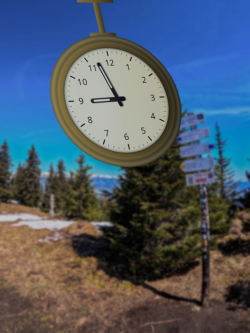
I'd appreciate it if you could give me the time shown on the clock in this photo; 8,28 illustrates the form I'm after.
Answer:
8,57
